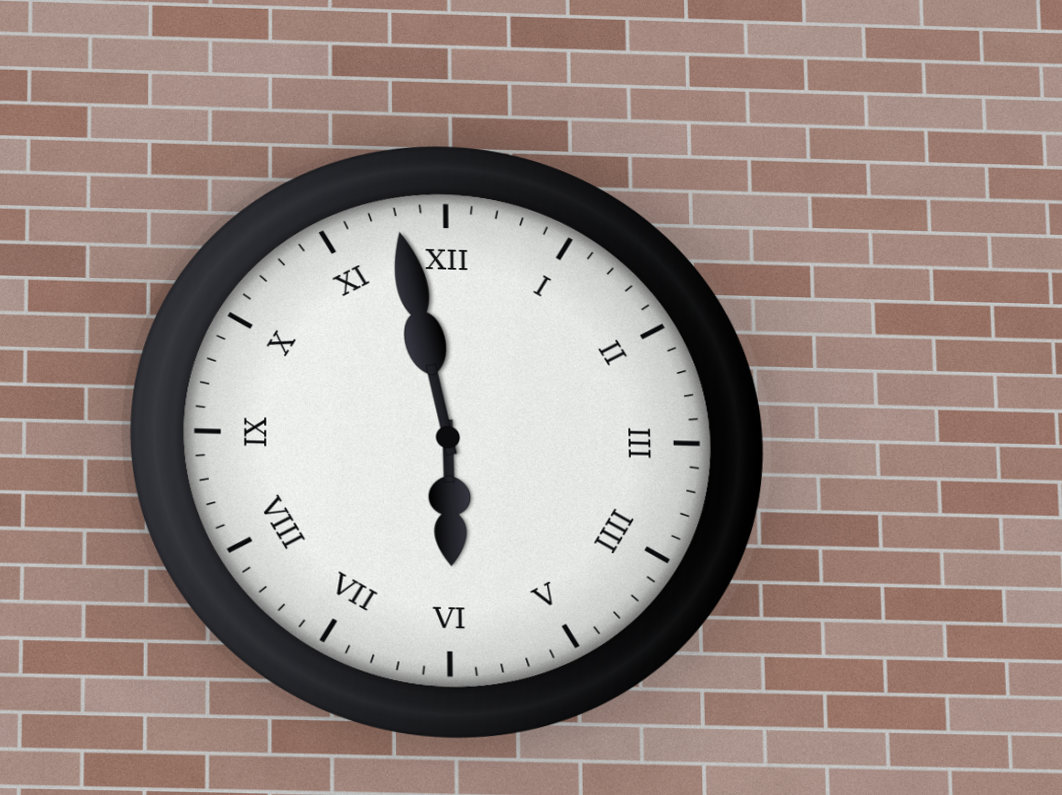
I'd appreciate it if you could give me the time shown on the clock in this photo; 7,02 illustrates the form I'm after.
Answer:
5,58
